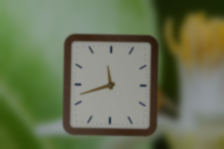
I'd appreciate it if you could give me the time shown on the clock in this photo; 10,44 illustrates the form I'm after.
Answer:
11,42
